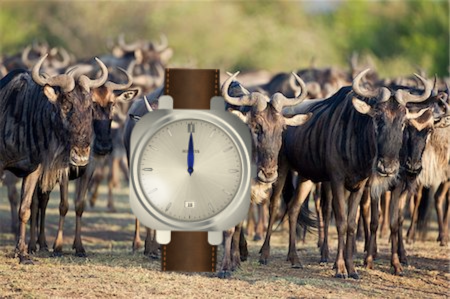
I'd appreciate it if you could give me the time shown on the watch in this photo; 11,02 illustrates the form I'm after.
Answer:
12,00
